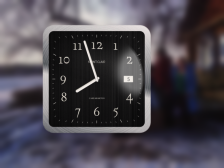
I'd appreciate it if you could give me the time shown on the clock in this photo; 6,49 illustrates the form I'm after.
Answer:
7,57
